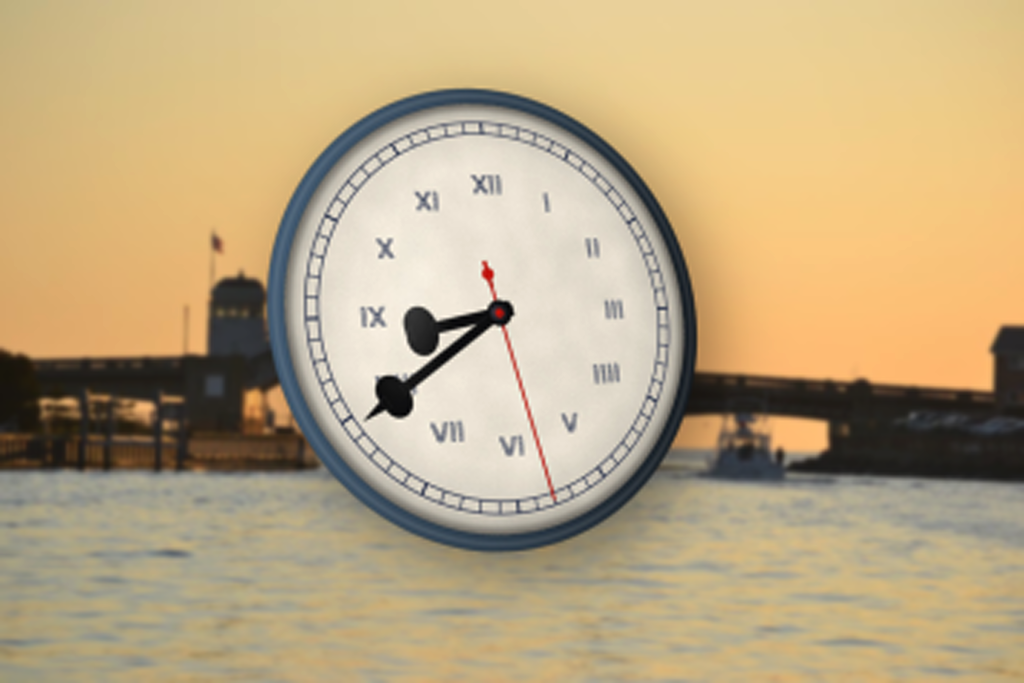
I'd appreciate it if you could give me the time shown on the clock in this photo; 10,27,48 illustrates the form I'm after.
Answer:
8,39,28
